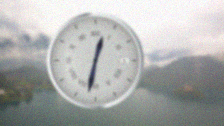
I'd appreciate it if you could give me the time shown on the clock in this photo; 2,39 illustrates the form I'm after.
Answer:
12,32
